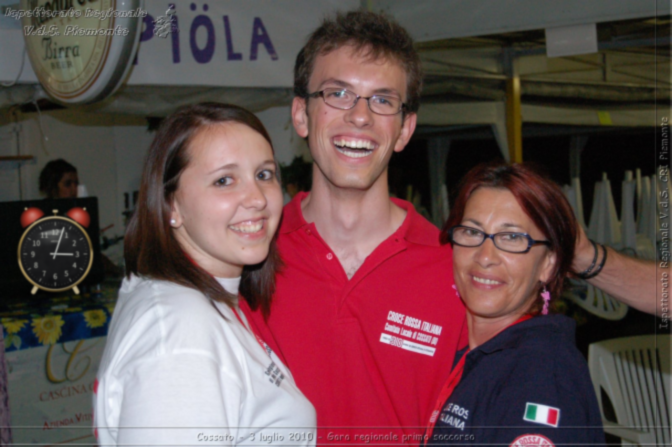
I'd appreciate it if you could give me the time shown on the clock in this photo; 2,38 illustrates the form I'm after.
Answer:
3,03
